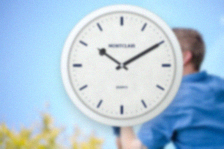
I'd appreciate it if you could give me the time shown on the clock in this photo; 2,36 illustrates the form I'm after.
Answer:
10,10
